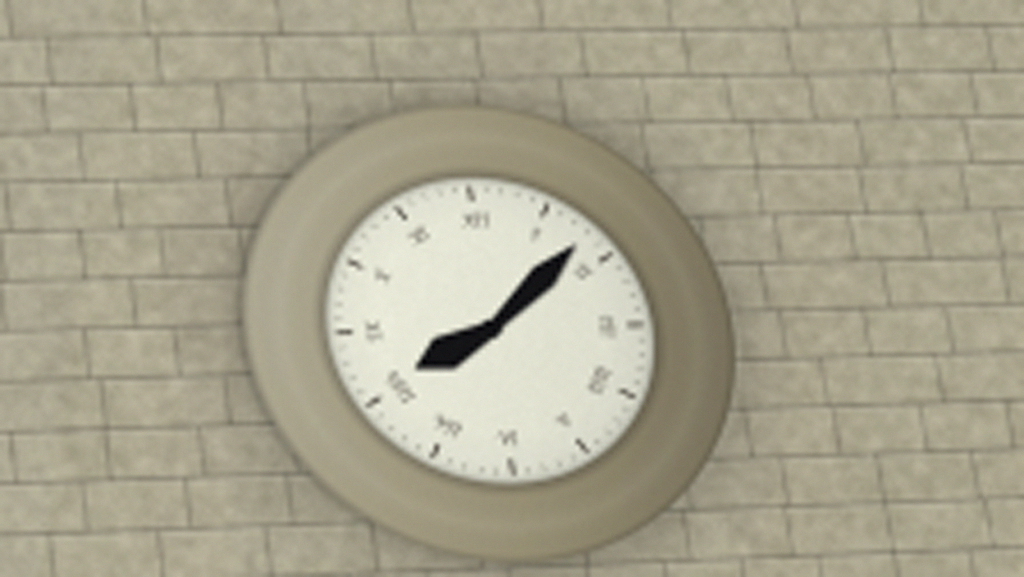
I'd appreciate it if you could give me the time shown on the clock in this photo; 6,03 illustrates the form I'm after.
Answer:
8,08
